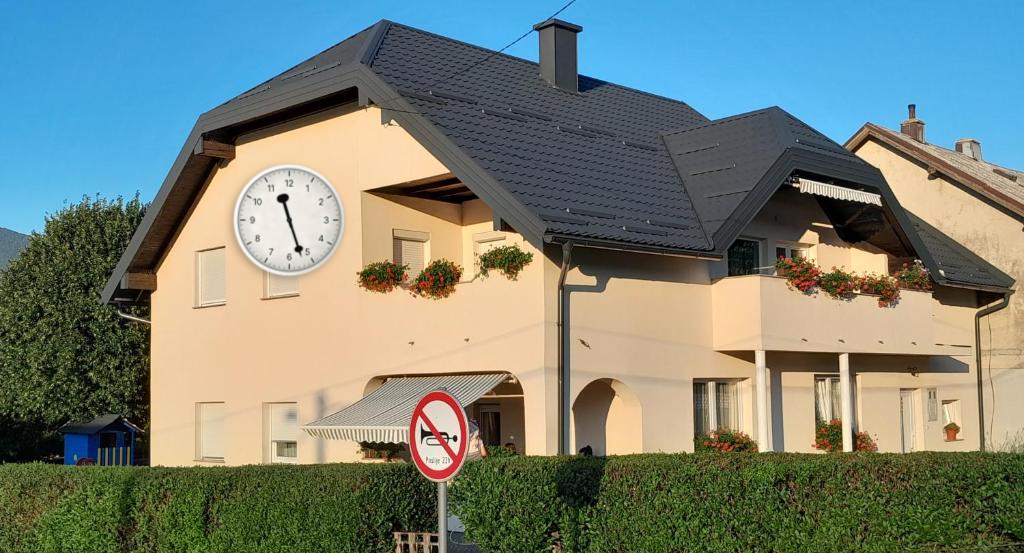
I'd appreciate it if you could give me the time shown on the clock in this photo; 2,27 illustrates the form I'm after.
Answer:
11,27
